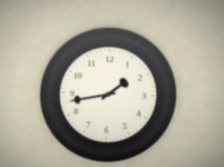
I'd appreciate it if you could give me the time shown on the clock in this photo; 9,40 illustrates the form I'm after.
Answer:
1,43
